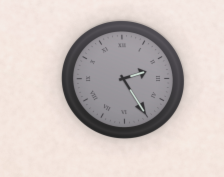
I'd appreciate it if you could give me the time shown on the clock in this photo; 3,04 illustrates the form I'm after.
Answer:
2,25
